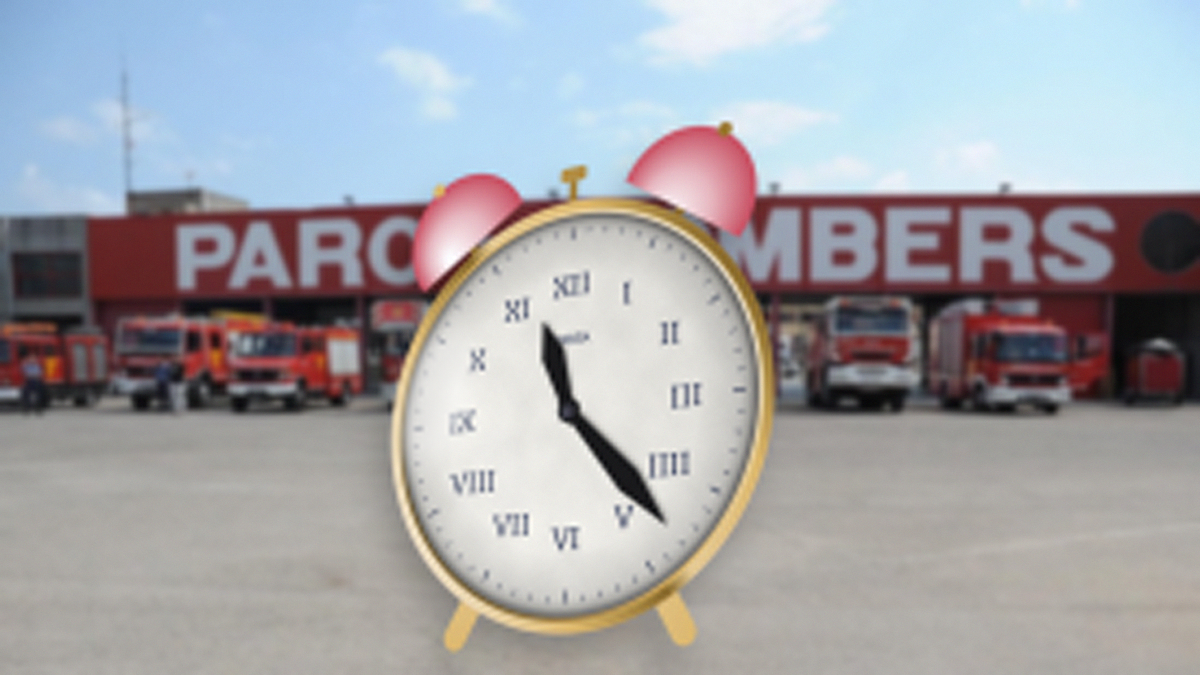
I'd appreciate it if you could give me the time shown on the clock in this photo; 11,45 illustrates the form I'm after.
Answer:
11,23
